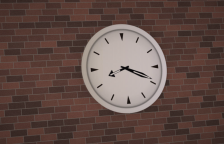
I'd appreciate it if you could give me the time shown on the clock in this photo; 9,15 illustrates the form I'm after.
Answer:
8,19
